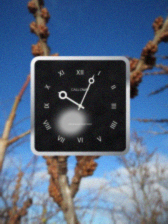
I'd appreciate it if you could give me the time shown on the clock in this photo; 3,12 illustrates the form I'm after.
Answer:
10,04
